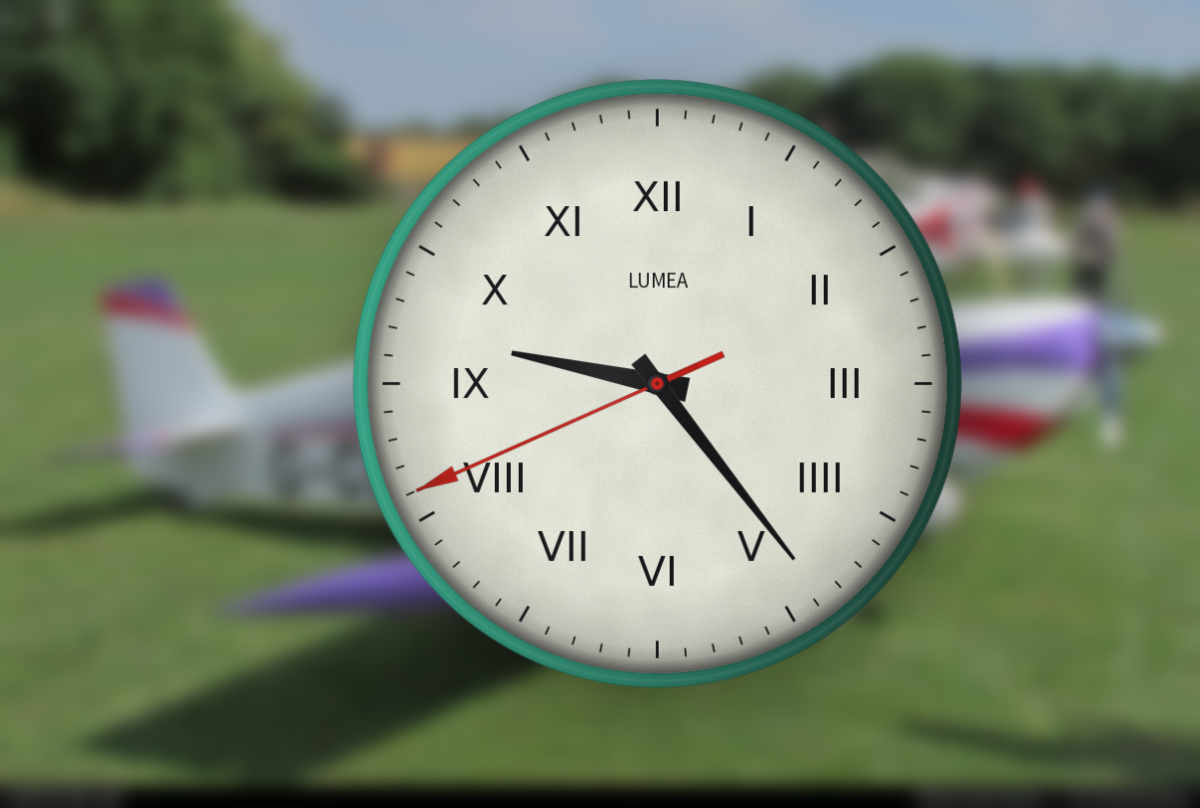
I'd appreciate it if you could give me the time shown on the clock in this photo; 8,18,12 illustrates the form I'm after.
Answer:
9,23,41
